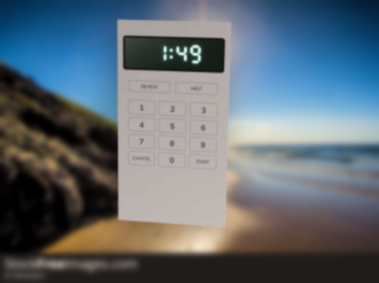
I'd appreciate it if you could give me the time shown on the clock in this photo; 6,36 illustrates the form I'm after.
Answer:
1,49
